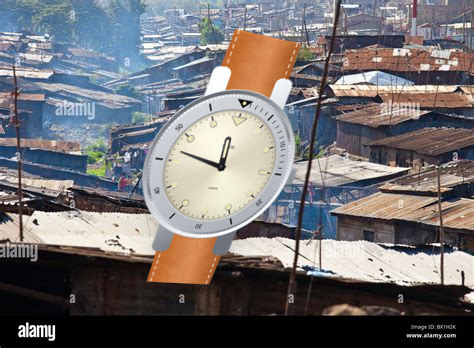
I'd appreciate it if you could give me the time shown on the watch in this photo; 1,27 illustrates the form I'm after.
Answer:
11,47
